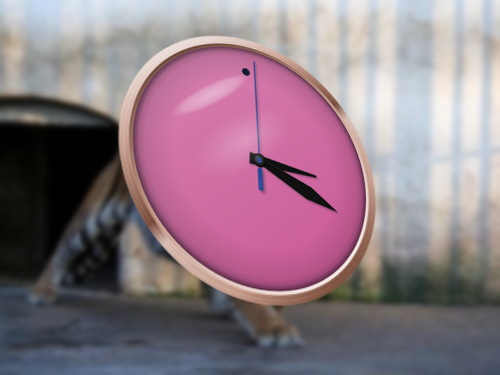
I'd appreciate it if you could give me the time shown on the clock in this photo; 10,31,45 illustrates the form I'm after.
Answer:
3,20,01
